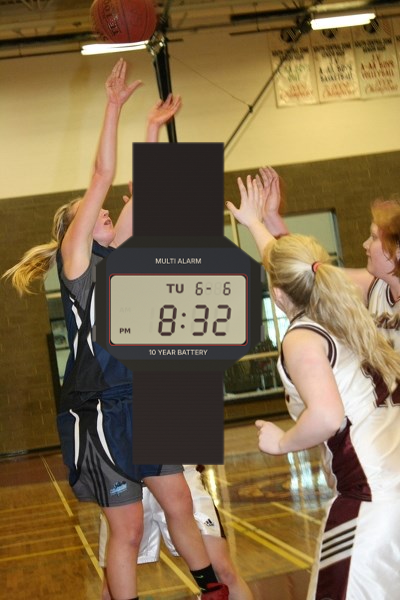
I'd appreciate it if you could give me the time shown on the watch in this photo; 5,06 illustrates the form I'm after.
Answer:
8,32
